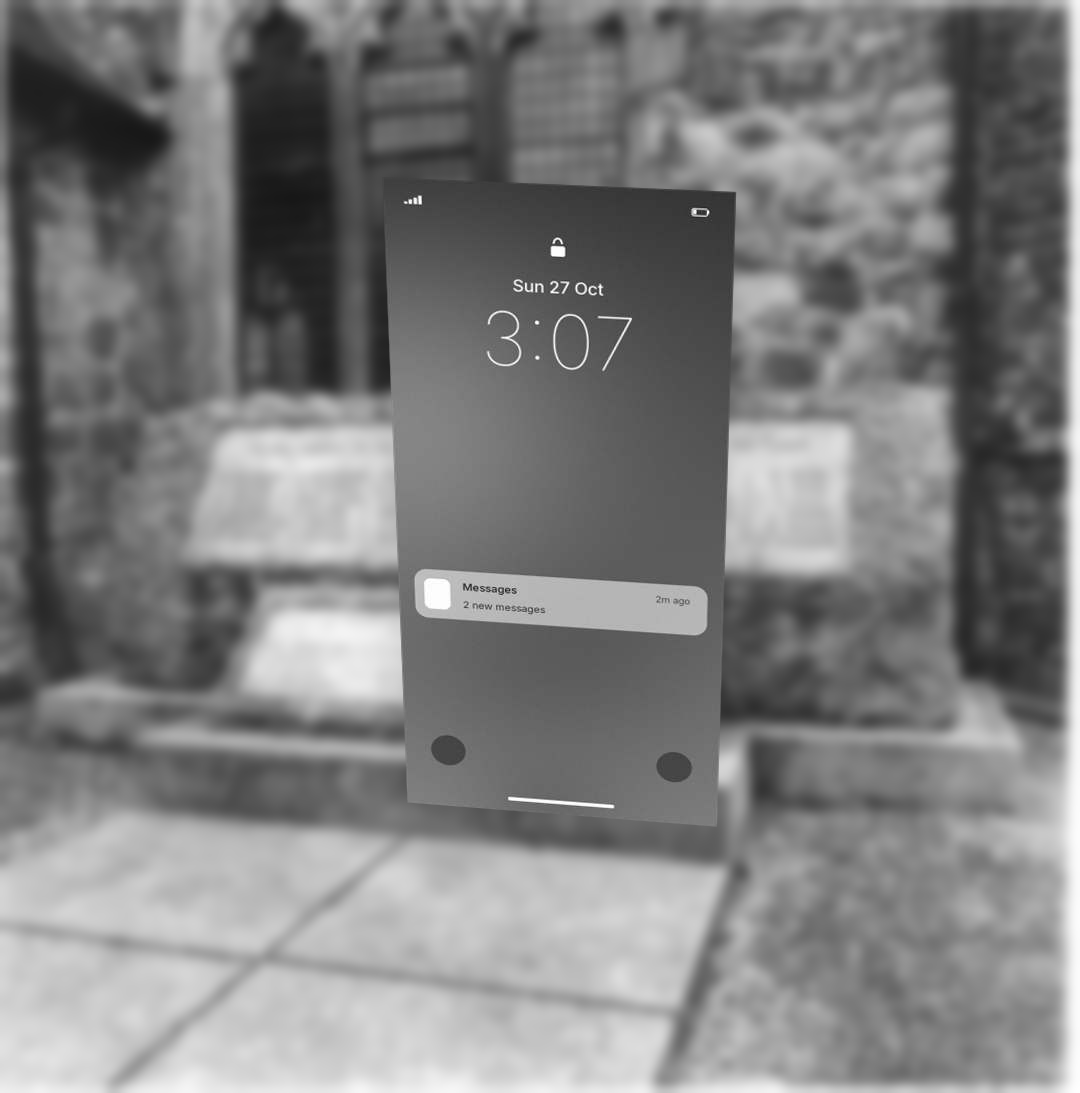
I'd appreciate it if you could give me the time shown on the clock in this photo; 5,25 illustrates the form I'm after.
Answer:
3,07
